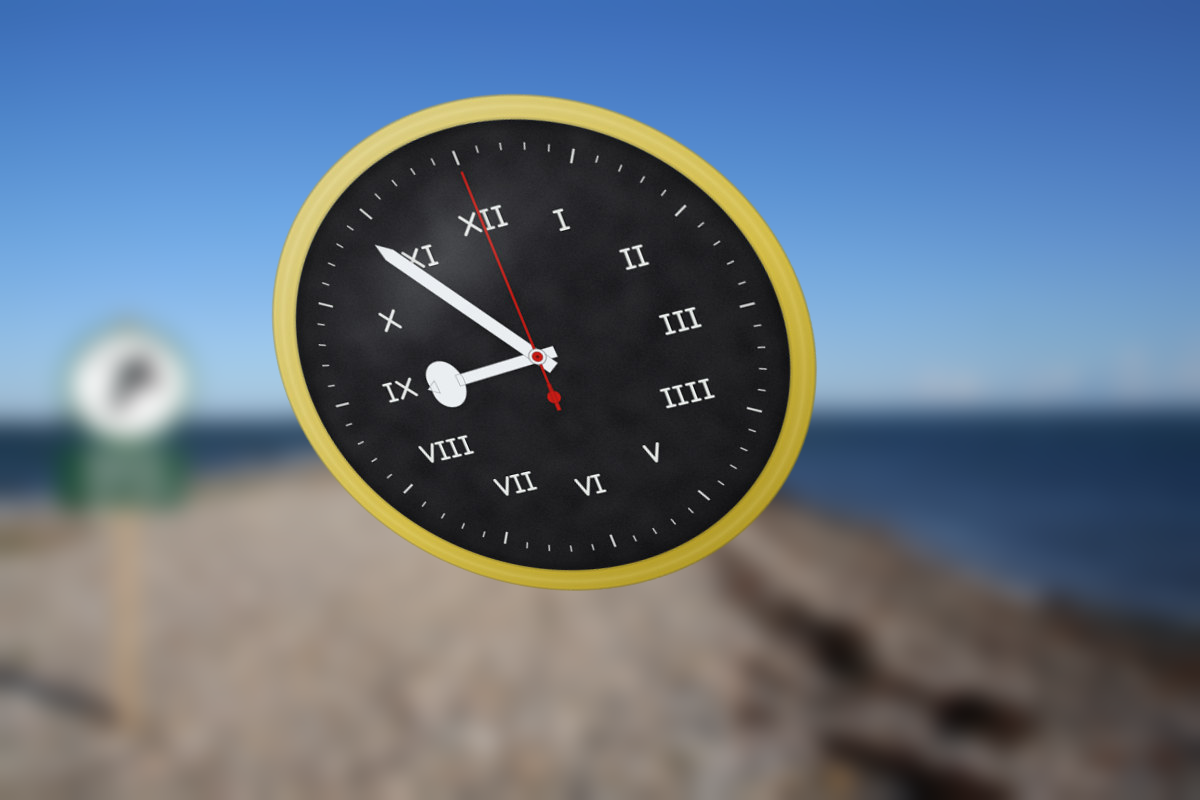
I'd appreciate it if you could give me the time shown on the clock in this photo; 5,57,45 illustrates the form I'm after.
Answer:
8,54,00
